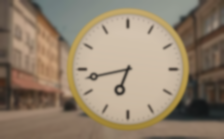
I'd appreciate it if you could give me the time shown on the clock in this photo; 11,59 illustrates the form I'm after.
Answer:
6,43
